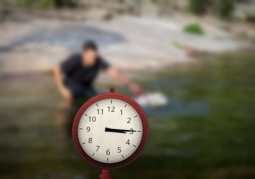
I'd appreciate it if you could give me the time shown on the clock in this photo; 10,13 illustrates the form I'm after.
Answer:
3,15
